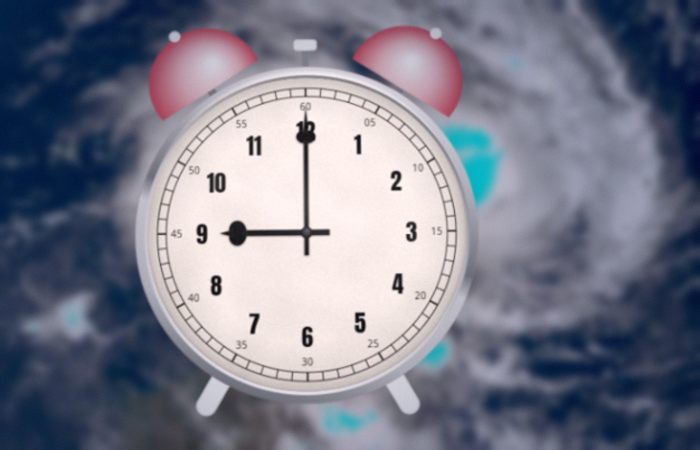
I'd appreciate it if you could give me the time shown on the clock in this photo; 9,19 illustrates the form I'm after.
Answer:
9,00
